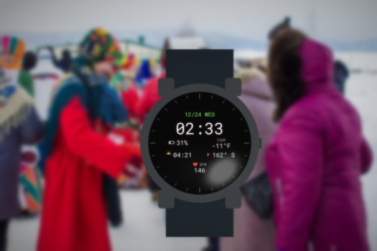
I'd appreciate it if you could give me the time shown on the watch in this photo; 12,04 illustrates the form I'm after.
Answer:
2,33
